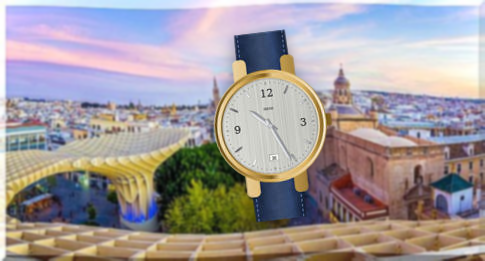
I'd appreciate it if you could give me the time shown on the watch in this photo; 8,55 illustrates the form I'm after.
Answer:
10,26
